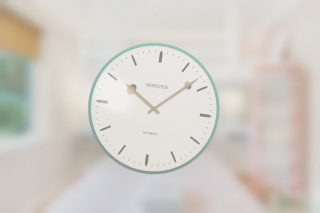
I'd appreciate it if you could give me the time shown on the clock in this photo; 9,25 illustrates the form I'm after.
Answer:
10,08
